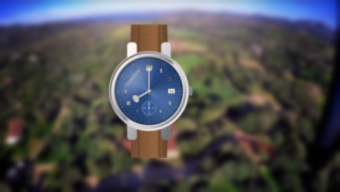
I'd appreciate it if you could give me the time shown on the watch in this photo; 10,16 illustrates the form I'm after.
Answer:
8,00
